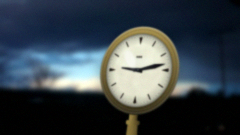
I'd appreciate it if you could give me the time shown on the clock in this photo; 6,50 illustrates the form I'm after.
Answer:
9,13
